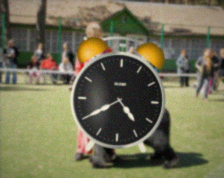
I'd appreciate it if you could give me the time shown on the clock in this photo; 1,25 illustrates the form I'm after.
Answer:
4,40
